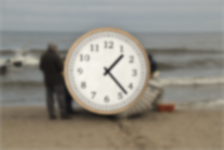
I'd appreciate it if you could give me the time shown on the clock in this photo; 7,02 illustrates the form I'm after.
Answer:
1,23
